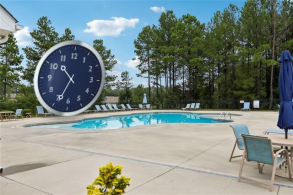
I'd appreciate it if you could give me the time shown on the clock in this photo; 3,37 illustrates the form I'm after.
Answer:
10,34
